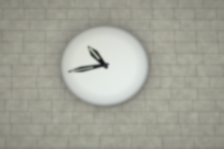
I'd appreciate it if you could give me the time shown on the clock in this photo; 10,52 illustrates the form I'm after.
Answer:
10,43
